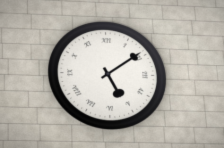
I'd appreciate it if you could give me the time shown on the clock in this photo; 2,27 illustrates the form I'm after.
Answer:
5,09
